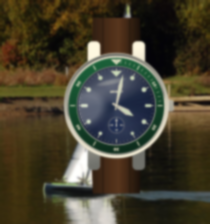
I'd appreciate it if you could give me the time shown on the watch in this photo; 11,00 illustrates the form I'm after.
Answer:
4,02
